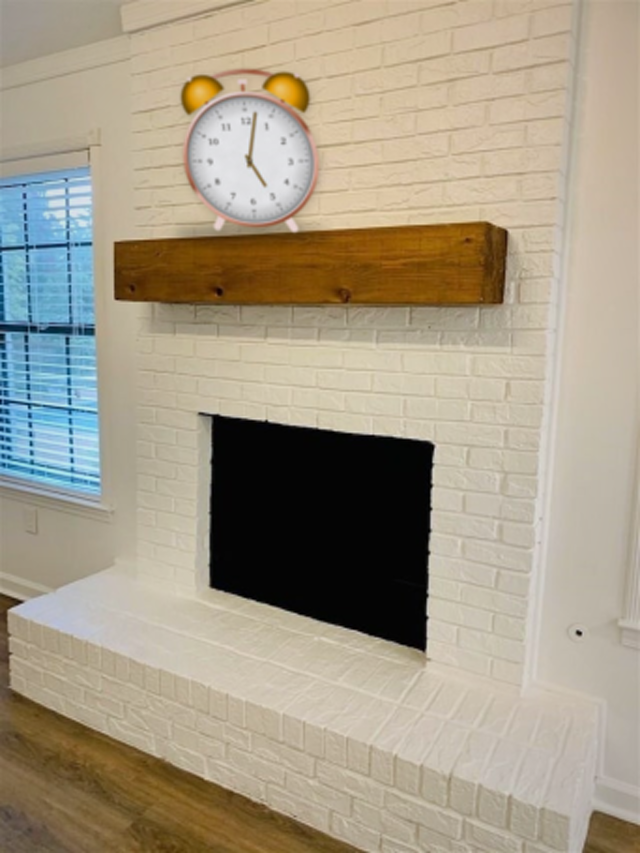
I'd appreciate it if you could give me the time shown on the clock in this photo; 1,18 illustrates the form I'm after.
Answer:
5,02
